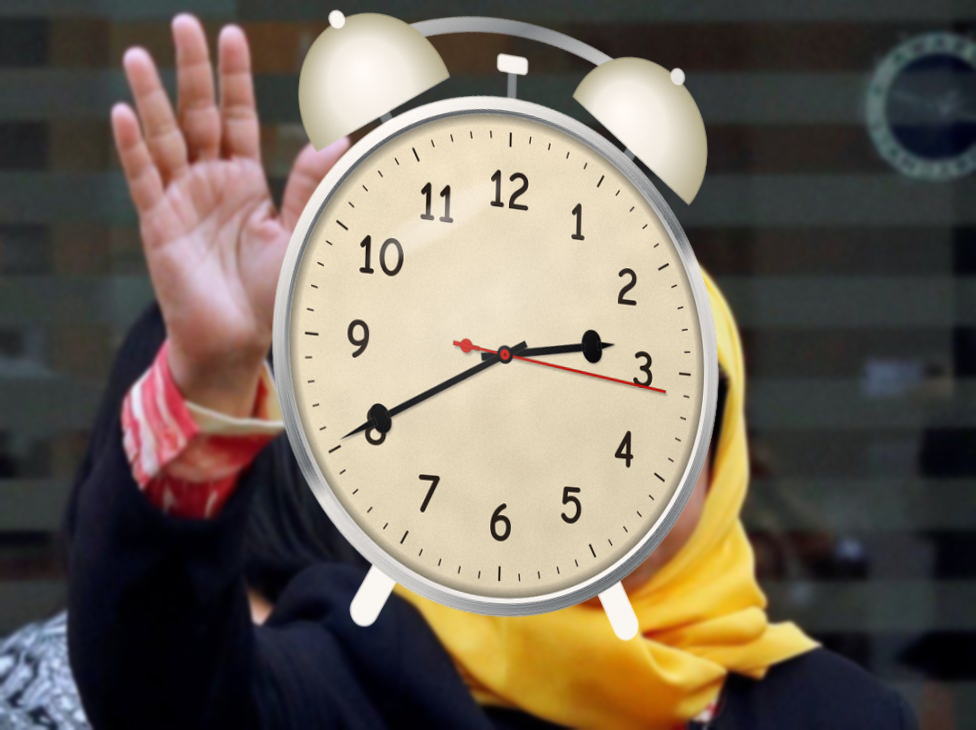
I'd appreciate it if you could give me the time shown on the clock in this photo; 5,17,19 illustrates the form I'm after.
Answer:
2,40,16
